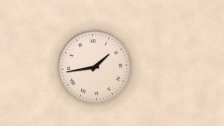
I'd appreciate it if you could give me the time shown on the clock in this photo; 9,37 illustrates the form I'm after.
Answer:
1,44
